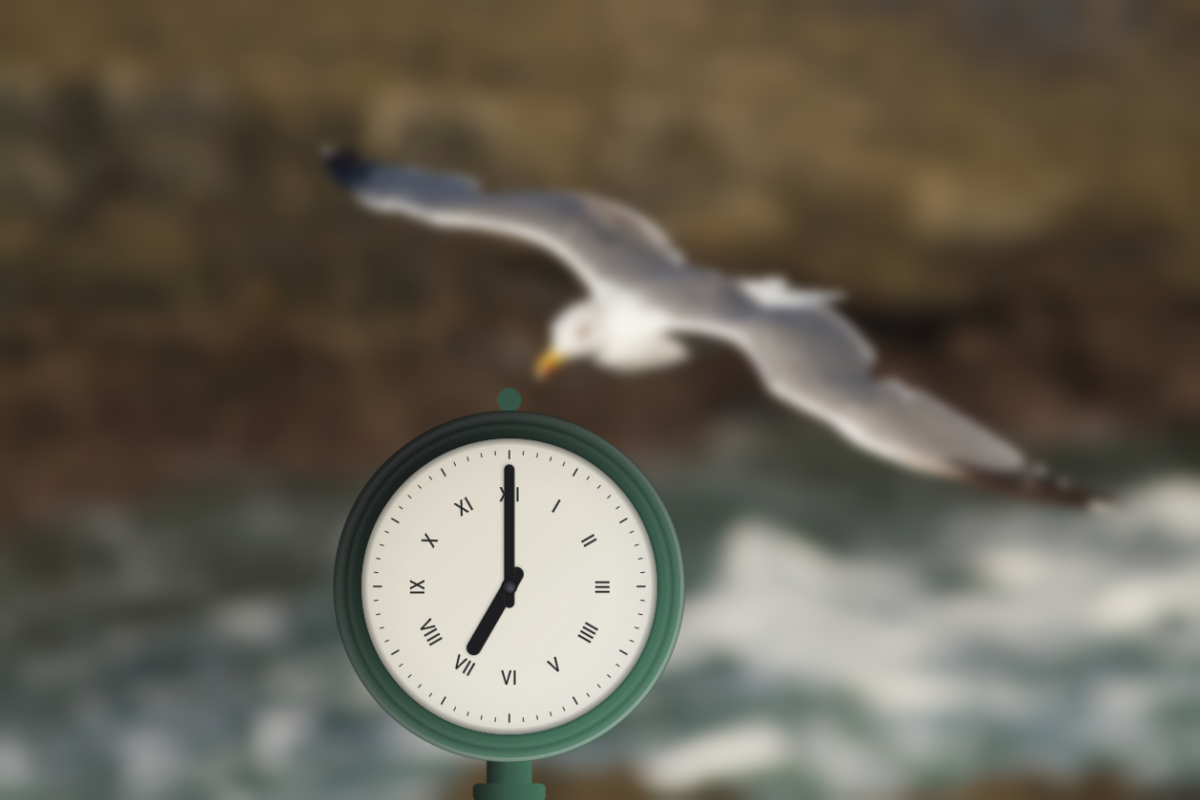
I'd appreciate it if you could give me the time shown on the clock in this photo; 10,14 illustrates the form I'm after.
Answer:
7,00
